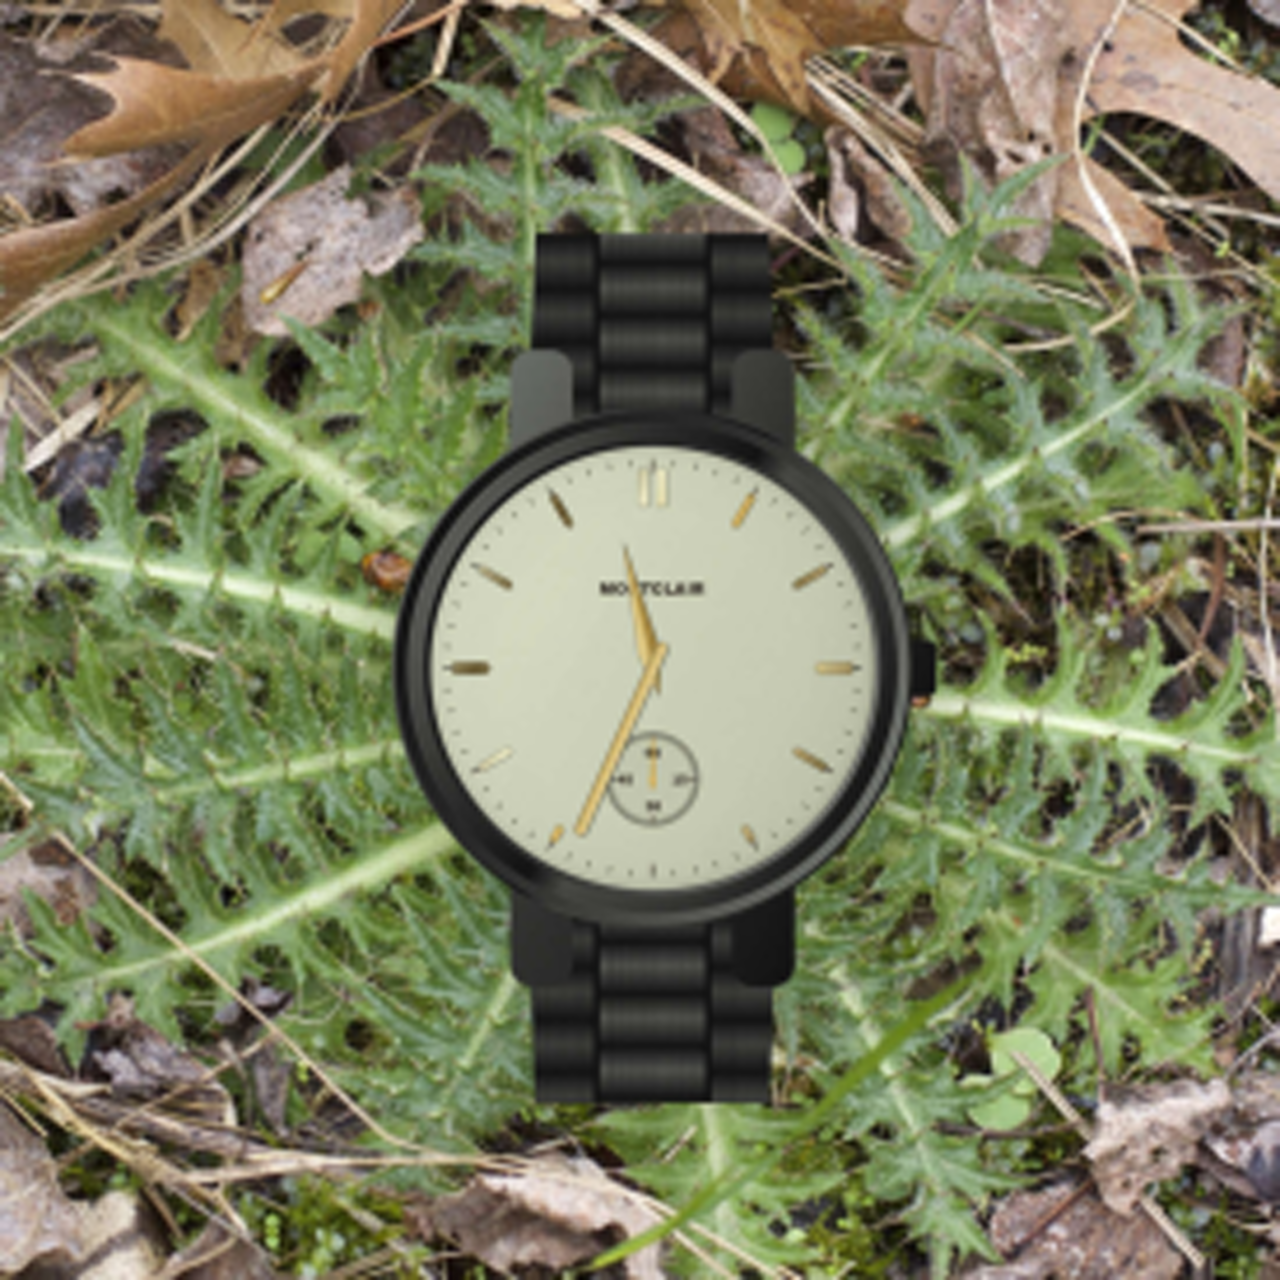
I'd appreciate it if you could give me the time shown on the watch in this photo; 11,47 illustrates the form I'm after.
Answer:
11,34
